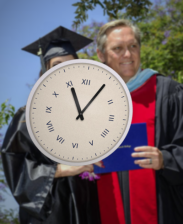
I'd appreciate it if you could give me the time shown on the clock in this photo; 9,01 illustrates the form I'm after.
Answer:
11,05
